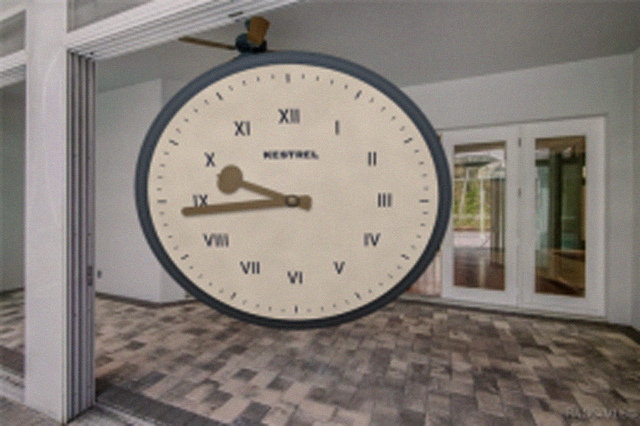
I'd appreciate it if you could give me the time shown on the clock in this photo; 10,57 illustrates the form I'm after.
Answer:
9,44
